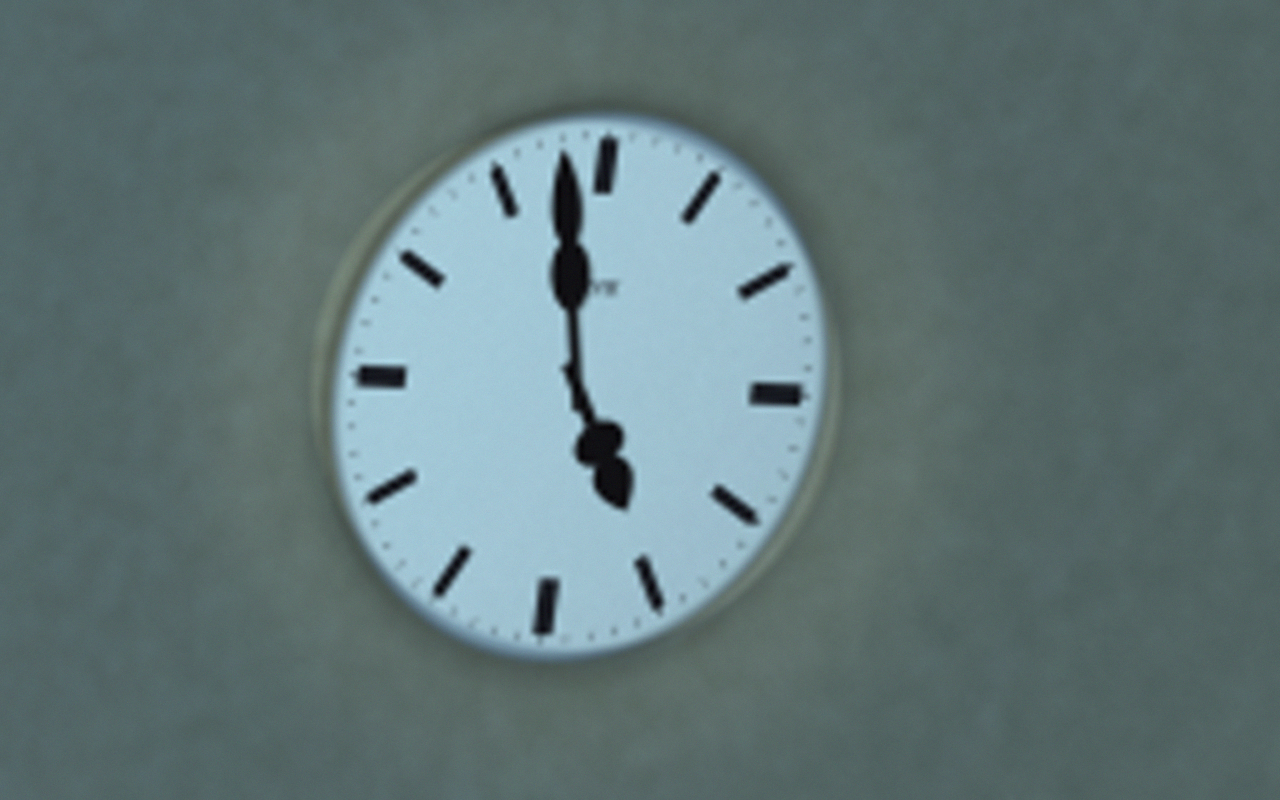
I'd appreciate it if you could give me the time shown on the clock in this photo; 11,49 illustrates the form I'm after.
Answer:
4,58
